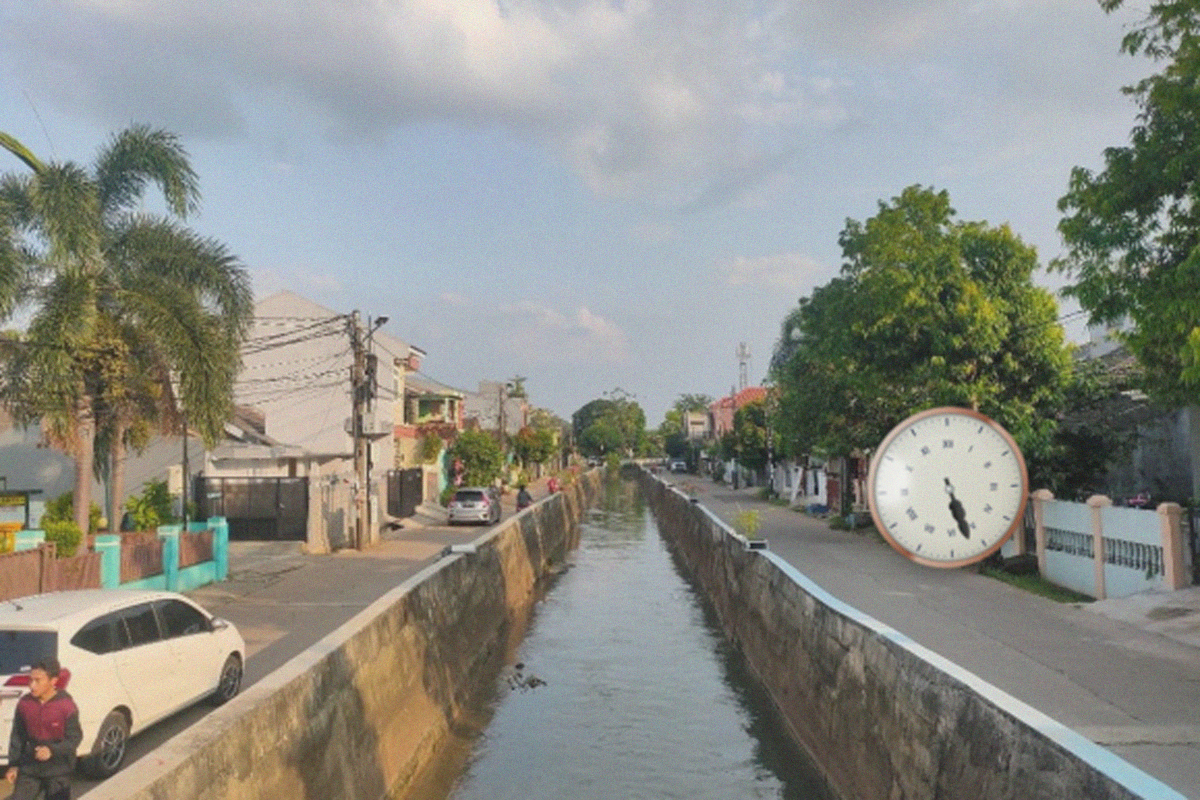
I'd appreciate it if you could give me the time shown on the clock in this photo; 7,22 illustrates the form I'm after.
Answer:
5,27
